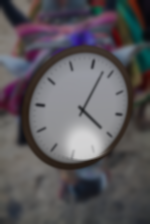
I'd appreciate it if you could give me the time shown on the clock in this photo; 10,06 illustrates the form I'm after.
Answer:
4,03
